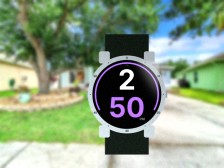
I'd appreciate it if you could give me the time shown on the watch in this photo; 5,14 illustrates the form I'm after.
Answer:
2,50
